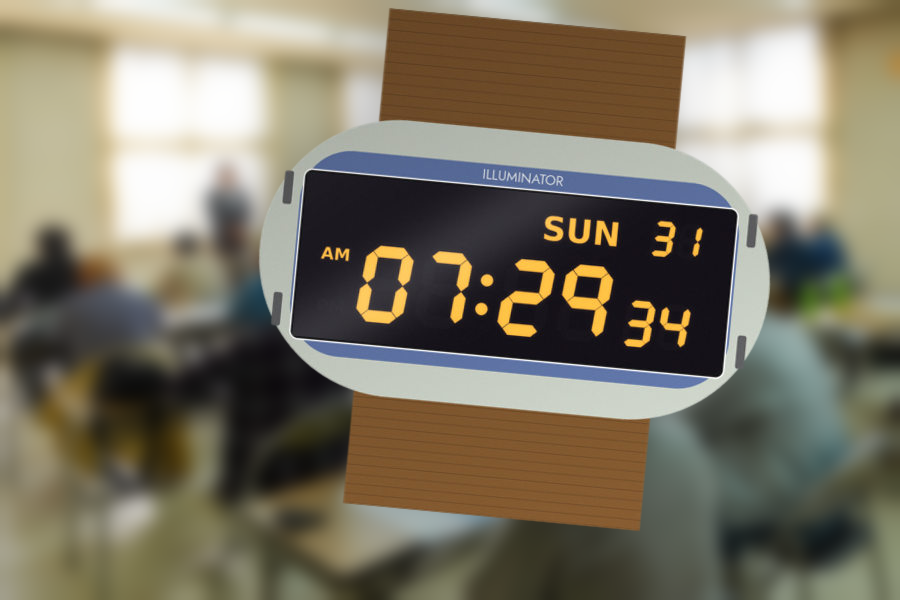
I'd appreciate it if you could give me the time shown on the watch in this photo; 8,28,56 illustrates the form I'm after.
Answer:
7,29,34
